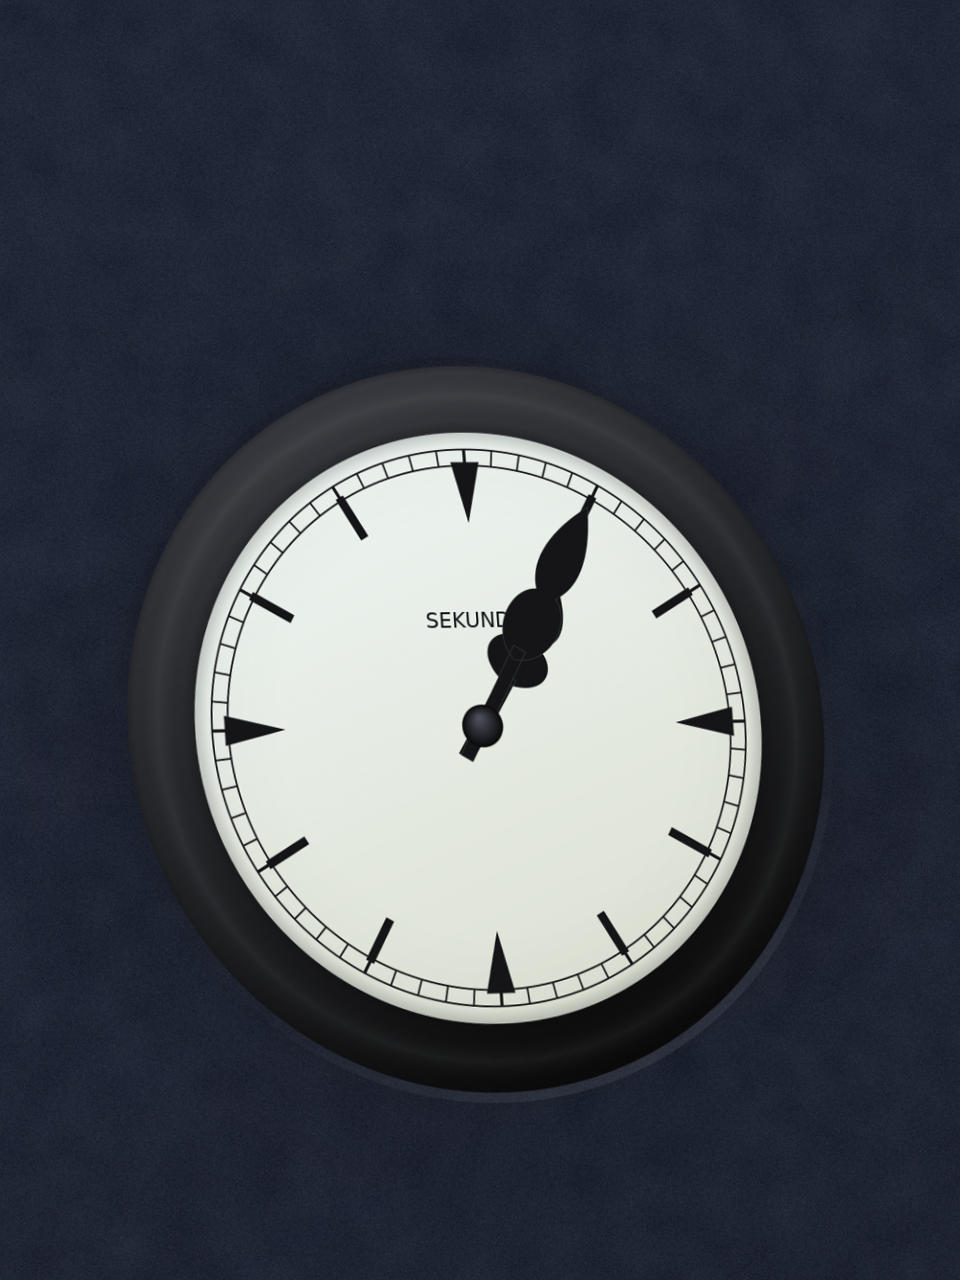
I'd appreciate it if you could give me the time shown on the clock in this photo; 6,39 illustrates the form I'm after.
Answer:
1,05
